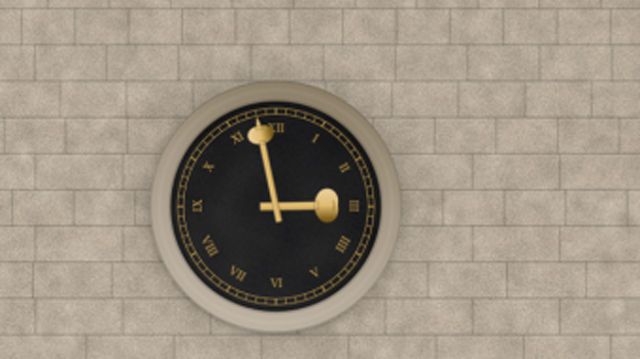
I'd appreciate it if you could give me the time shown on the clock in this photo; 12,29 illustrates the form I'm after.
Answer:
2,58
